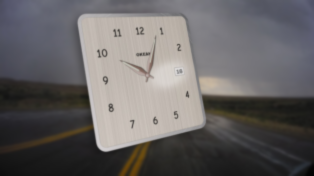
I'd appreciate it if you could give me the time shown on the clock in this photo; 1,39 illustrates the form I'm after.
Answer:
10,04
